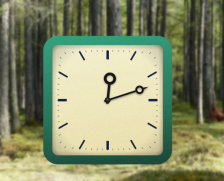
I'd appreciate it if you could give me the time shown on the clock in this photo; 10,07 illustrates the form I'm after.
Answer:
12,12
